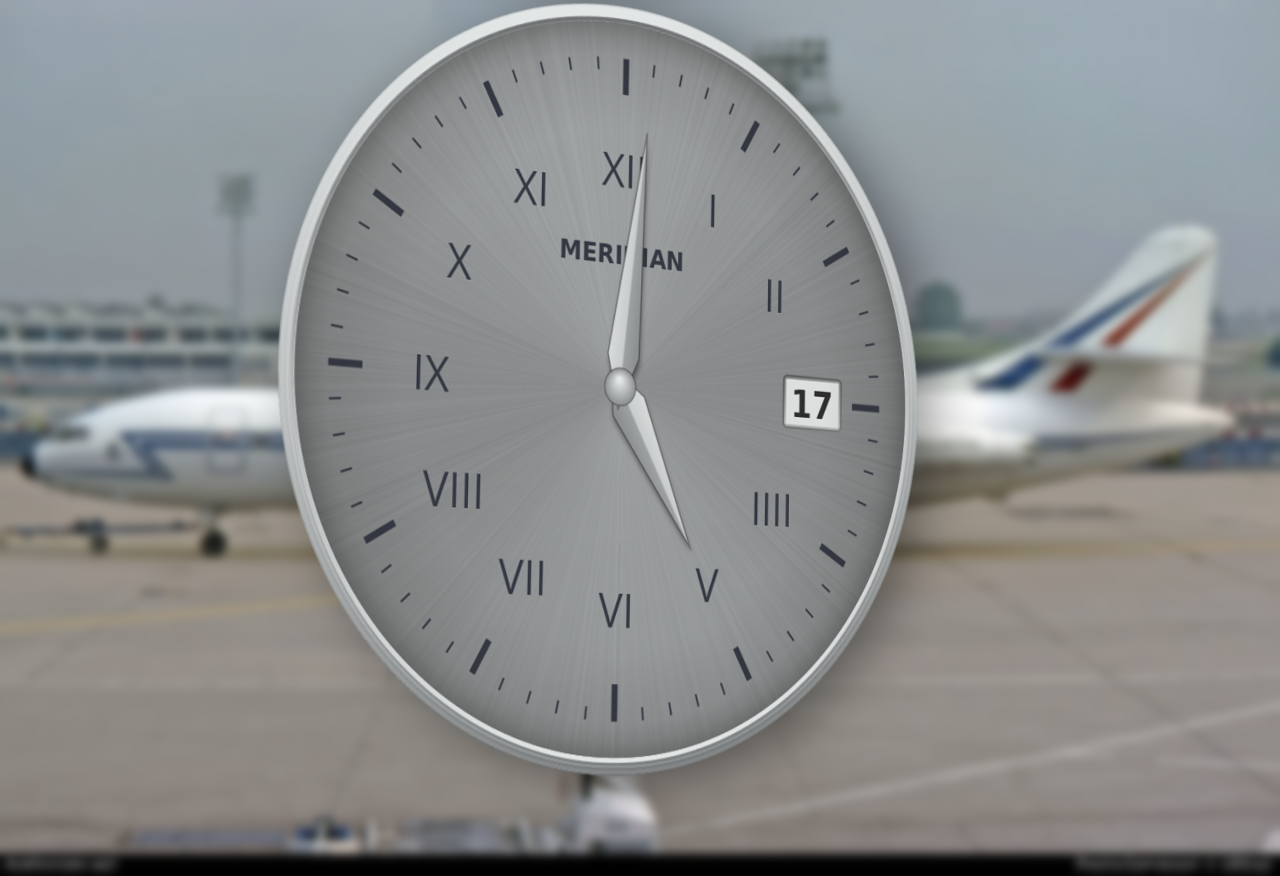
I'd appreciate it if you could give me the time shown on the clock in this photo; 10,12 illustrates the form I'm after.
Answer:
5,01
